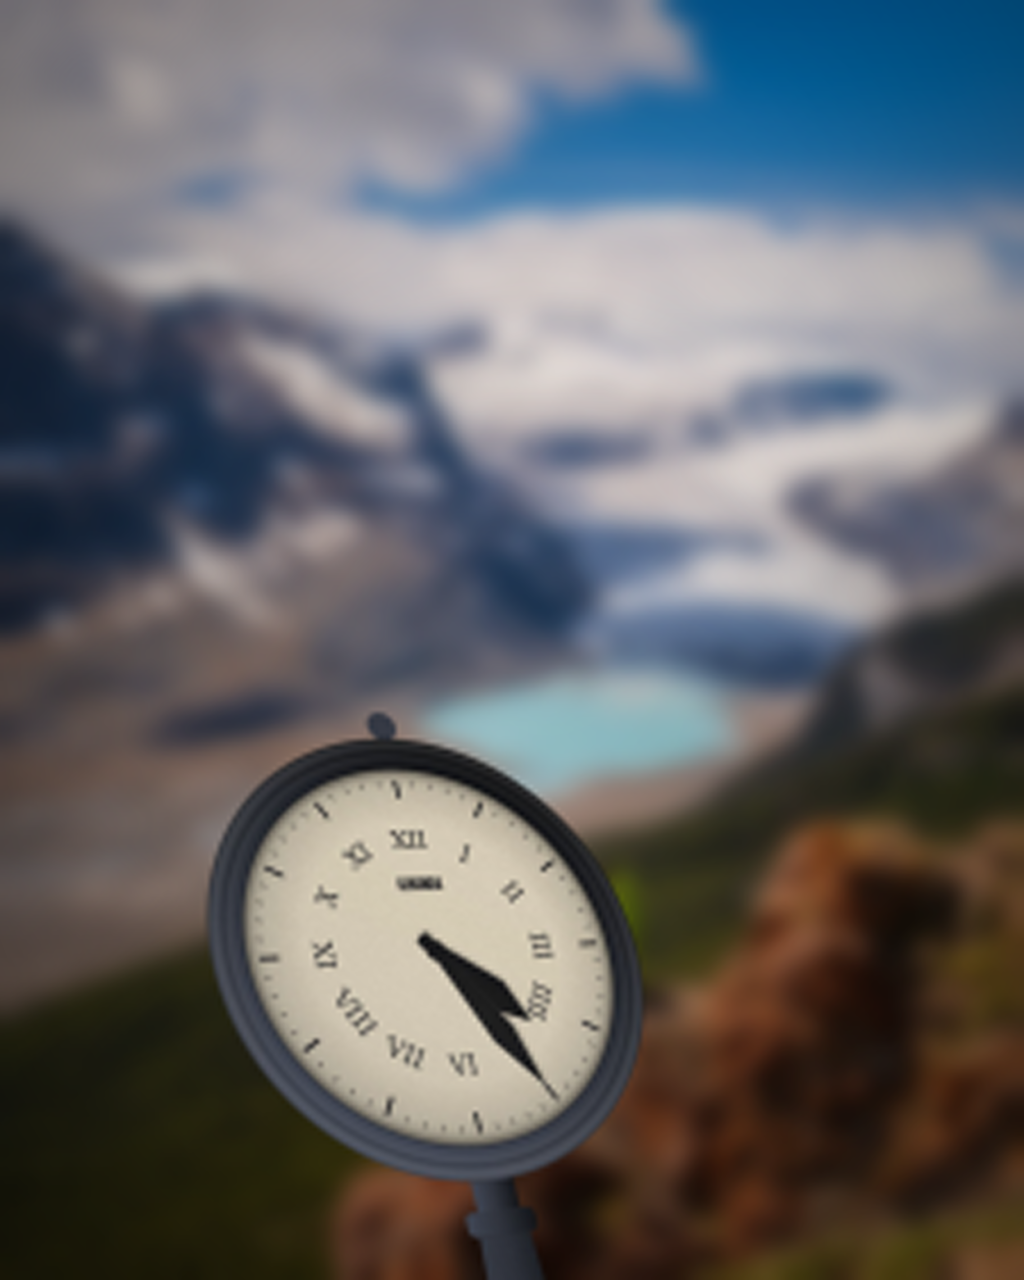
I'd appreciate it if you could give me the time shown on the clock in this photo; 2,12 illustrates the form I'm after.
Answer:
4,25
